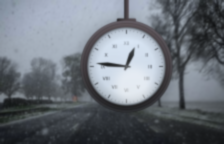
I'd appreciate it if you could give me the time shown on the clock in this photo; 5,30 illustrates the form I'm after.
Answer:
12,46
